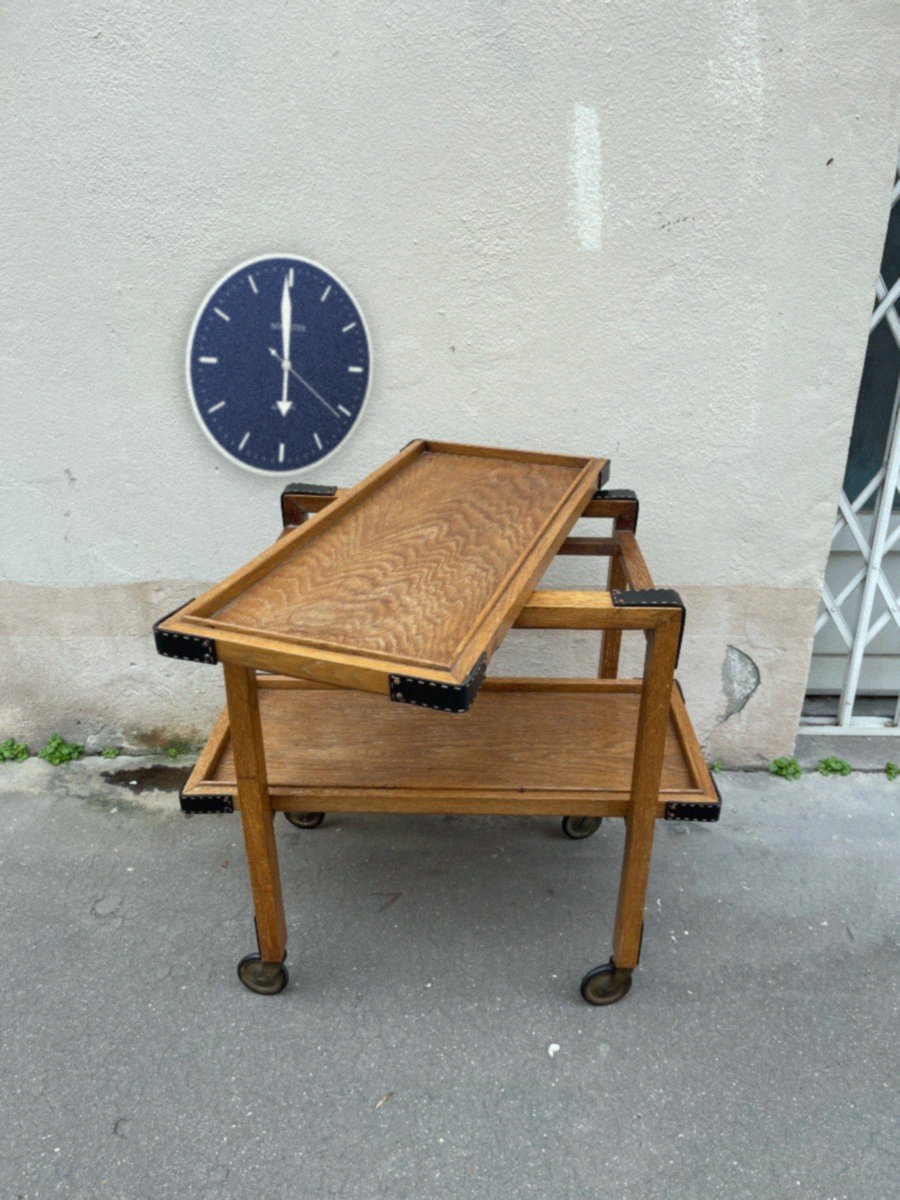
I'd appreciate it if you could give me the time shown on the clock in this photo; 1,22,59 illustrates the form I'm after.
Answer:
5,59,21
